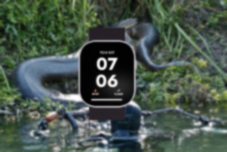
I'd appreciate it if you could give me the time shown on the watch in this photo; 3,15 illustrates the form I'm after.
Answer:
7,06
